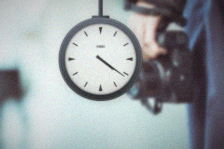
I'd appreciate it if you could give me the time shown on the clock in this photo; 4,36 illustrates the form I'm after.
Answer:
4,21
